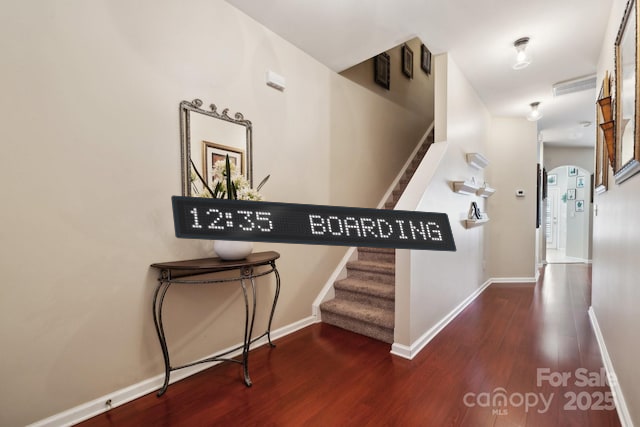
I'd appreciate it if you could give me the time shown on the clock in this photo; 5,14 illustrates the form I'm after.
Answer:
12,35
